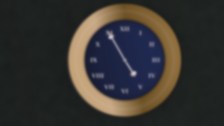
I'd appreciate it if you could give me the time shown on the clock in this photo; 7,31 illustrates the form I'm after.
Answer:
4,55
